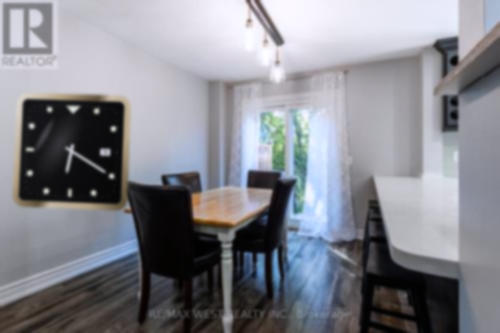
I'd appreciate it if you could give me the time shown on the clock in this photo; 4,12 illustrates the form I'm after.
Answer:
6,20
